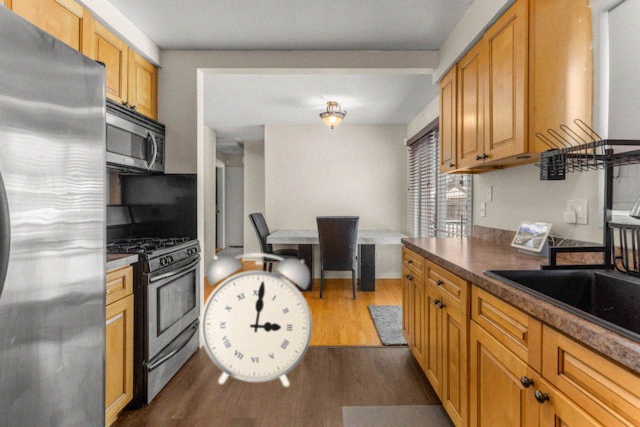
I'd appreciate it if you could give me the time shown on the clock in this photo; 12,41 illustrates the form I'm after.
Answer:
3,01
